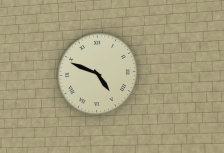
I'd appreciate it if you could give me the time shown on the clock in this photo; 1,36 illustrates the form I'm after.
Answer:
4,49
